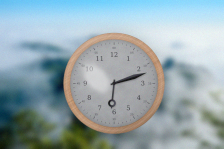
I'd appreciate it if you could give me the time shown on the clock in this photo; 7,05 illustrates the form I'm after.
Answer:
6,12
